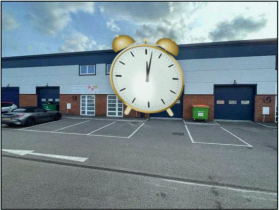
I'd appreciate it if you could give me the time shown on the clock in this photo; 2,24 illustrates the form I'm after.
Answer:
12,02
